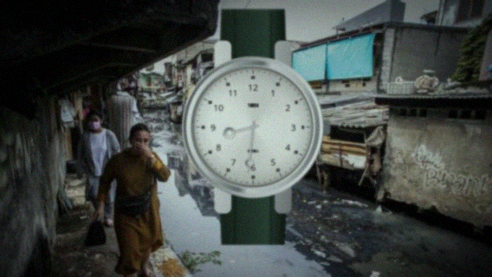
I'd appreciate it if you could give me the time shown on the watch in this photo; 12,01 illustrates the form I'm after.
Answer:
8,31
